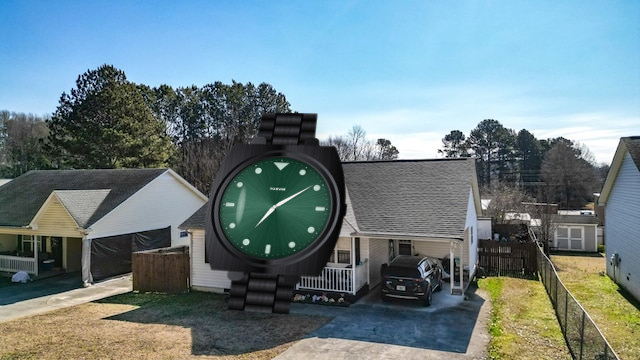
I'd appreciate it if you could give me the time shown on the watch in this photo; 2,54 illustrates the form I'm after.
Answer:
7,09
